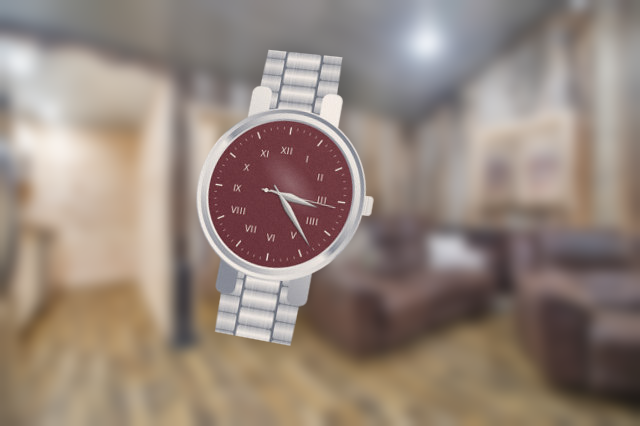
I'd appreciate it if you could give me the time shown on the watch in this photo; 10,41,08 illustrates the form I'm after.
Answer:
3,23,16
